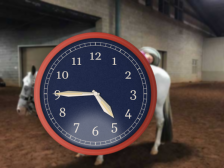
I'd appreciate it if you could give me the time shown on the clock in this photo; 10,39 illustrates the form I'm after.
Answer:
4,45
